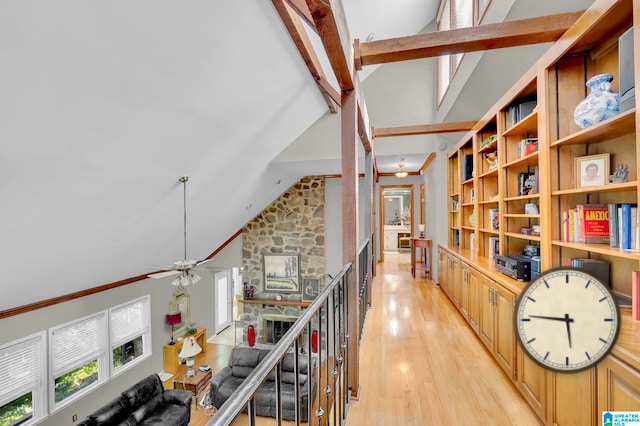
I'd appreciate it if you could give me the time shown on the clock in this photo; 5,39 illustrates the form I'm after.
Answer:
5,46
